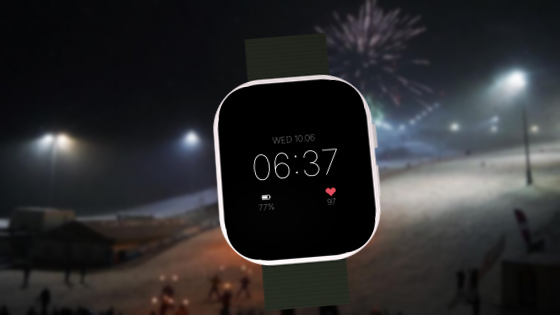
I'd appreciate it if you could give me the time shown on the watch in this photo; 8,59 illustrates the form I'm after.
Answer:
6,37
